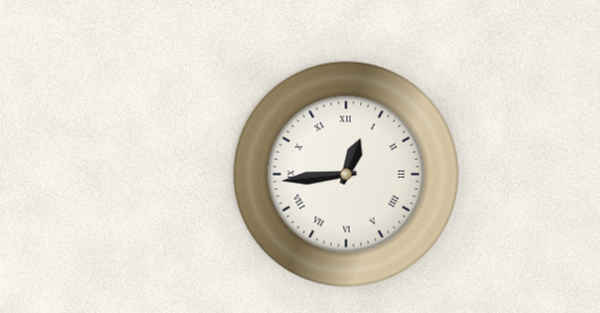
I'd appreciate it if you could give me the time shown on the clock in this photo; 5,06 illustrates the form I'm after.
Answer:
12,44
